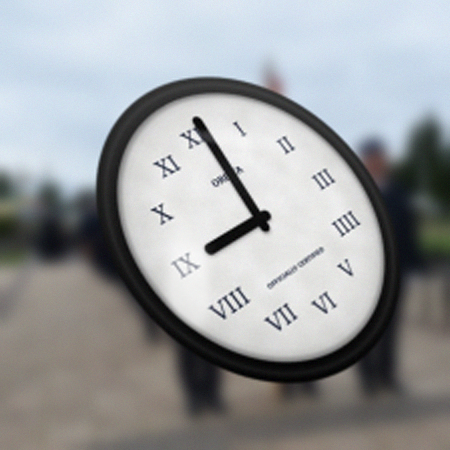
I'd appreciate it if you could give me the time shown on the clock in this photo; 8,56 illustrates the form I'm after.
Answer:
9,01
